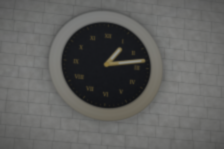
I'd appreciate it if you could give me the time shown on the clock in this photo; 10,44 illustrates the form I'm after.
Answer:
1,13
